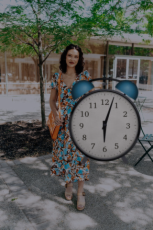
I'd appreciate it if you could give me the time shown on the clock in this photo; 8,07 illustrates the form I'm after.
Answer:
6,03
